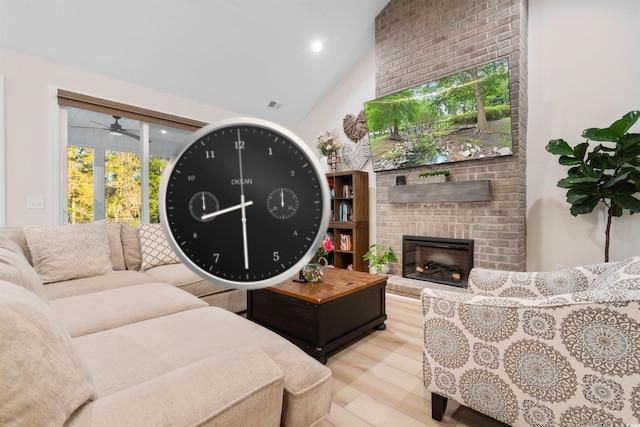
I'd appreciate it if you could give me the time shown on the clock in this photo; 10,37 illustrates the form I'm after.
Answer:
8,30
